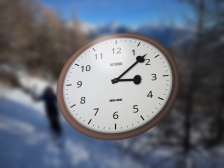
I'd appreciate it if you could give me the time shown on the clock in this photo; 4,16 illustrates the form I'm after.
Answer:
3,08
